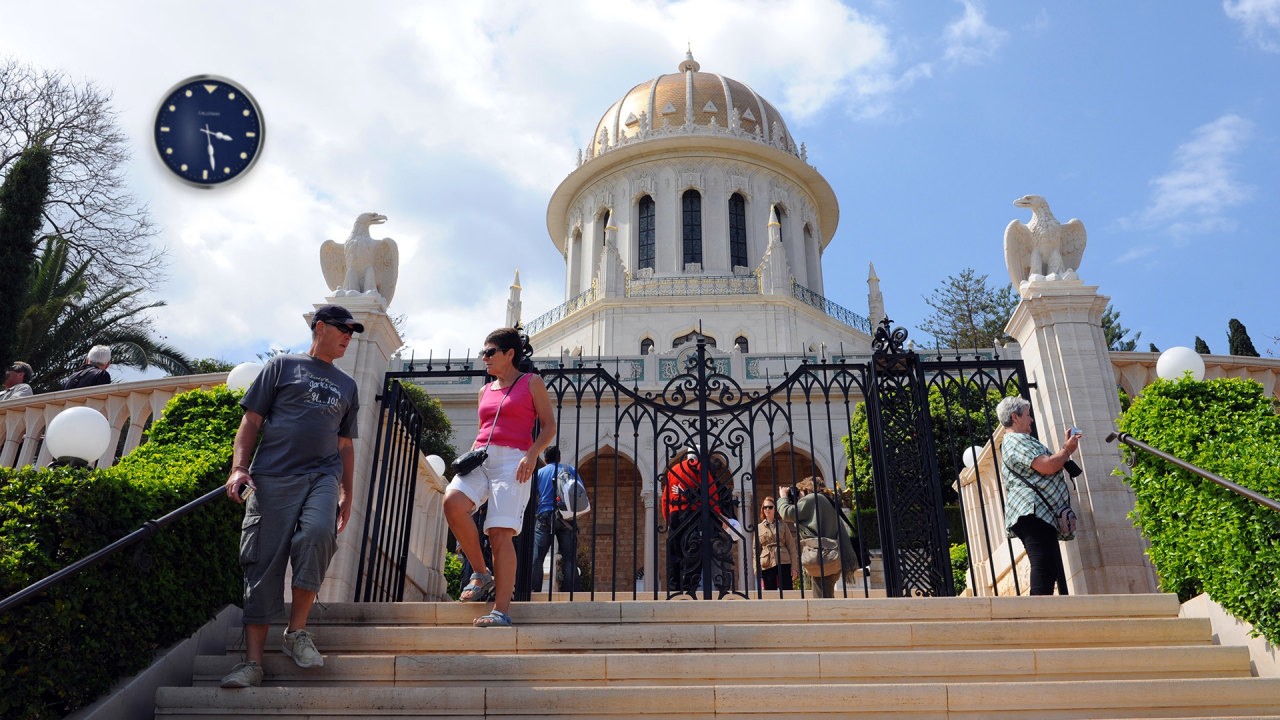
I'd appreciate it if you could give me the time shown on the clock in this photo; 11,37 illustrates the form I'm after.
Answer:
3,28
